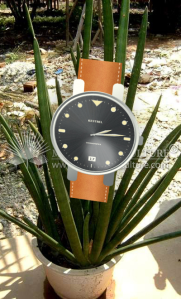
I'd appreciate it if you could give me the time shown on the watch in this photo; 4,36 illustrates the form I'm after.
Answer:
2,14
